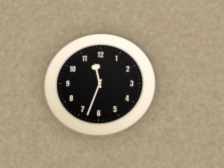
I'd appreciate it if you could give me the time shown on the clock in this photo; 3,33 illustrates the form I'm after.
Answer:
11,33
